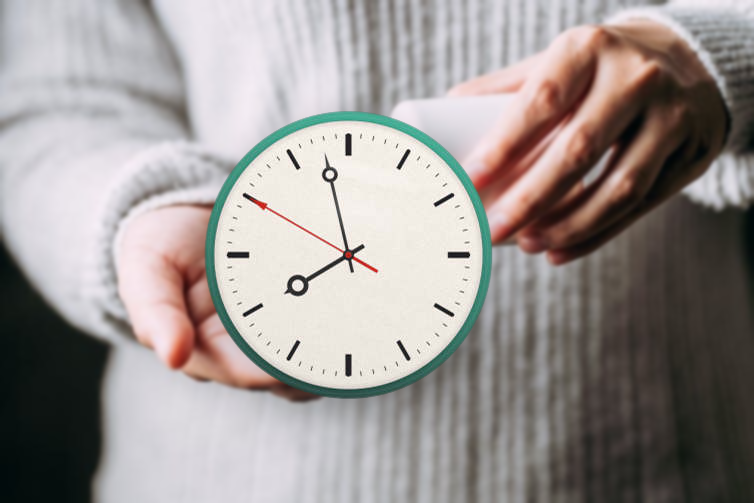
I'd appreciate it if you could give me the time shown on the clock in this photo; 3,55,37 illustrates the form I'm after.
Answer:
7,57,50
